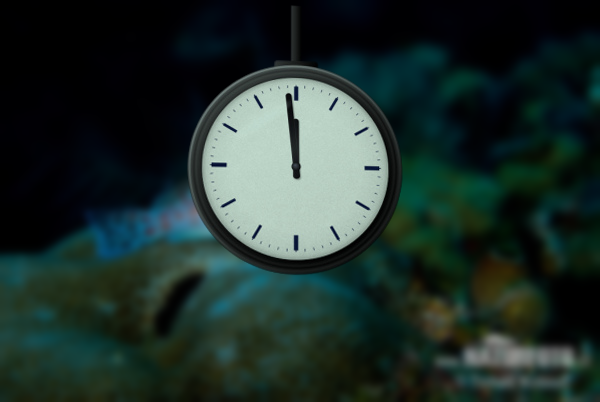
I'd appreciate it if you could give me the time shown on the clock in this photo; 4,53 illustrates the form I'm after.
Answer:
11,59
